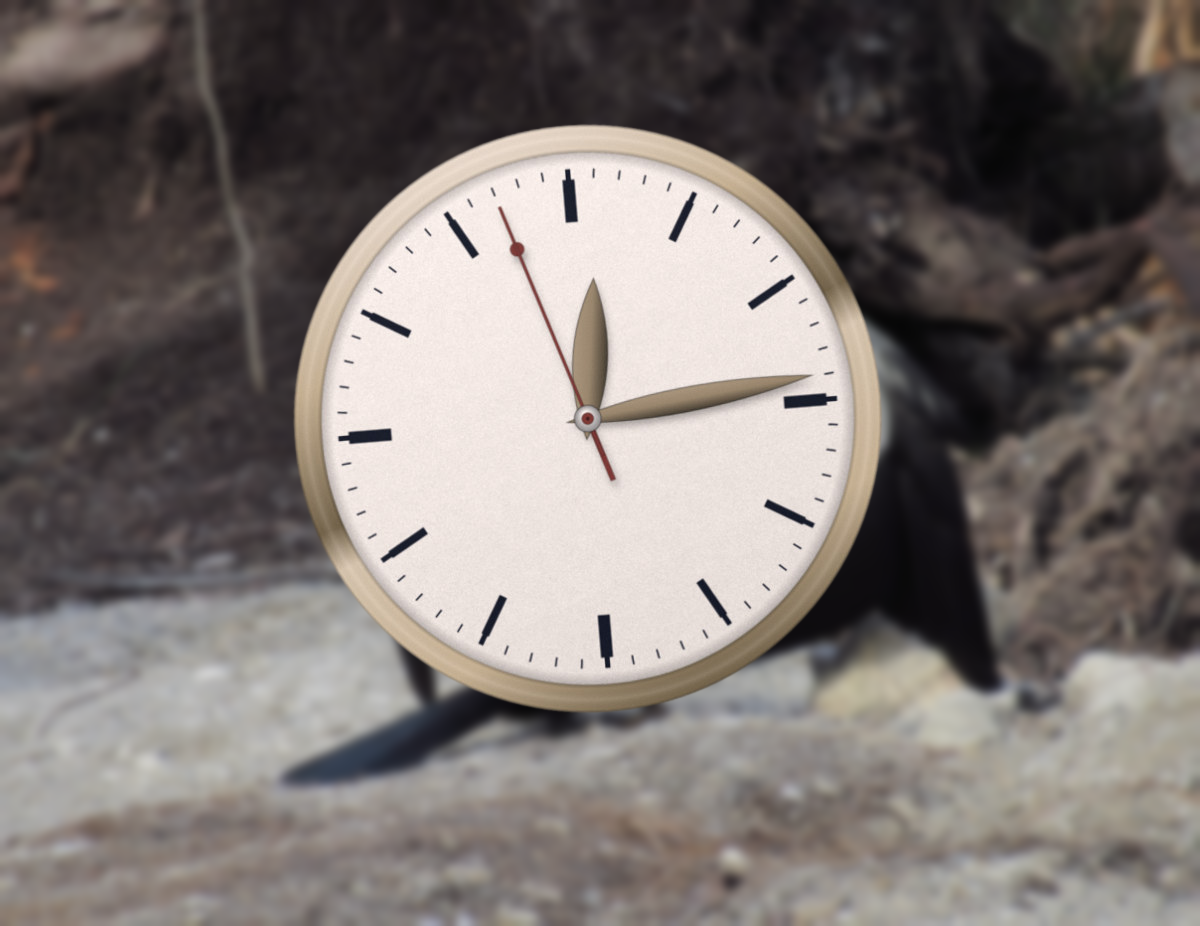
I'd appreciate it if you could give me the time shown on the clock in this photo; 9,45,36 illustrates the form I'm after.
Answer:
12,13,57
